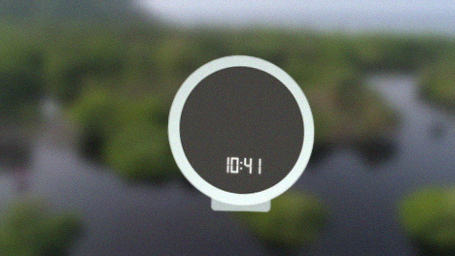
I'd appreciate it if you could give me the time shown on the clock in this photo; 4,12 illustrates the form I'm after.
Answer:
10,41
